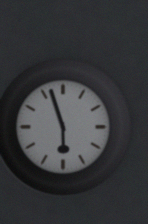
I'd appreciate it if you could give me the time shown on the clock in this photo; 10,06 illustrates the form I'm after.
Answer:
5,57
